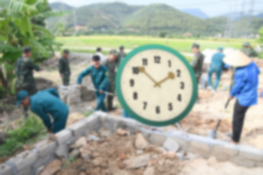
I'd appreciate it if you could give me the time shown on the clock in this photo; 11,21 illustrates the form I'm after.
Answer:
1,52
